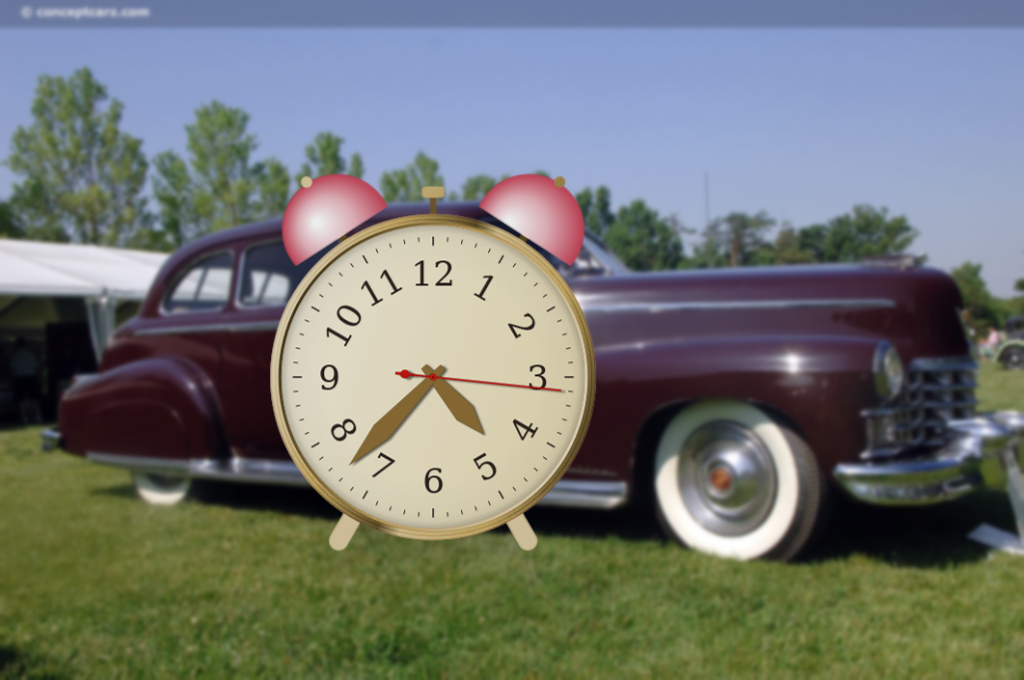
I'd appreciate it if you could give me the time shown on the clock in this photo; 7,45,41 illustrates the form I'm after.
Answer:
4,37,16
